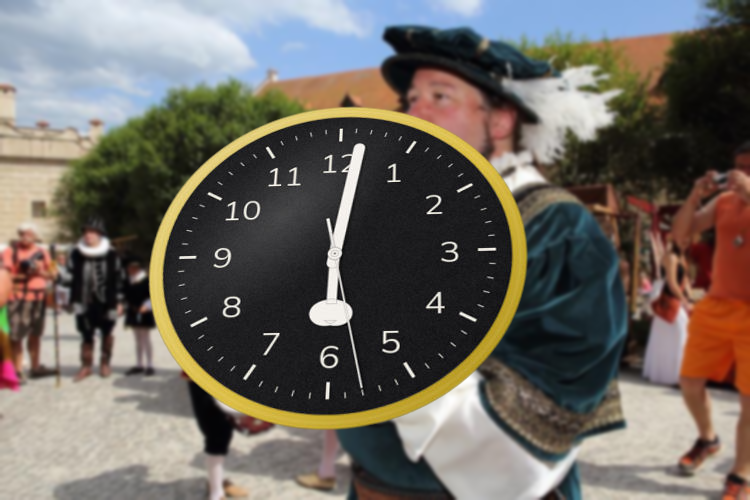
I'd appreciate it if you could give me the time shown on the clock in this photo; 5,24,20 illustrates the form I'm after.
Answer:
6,01,28
